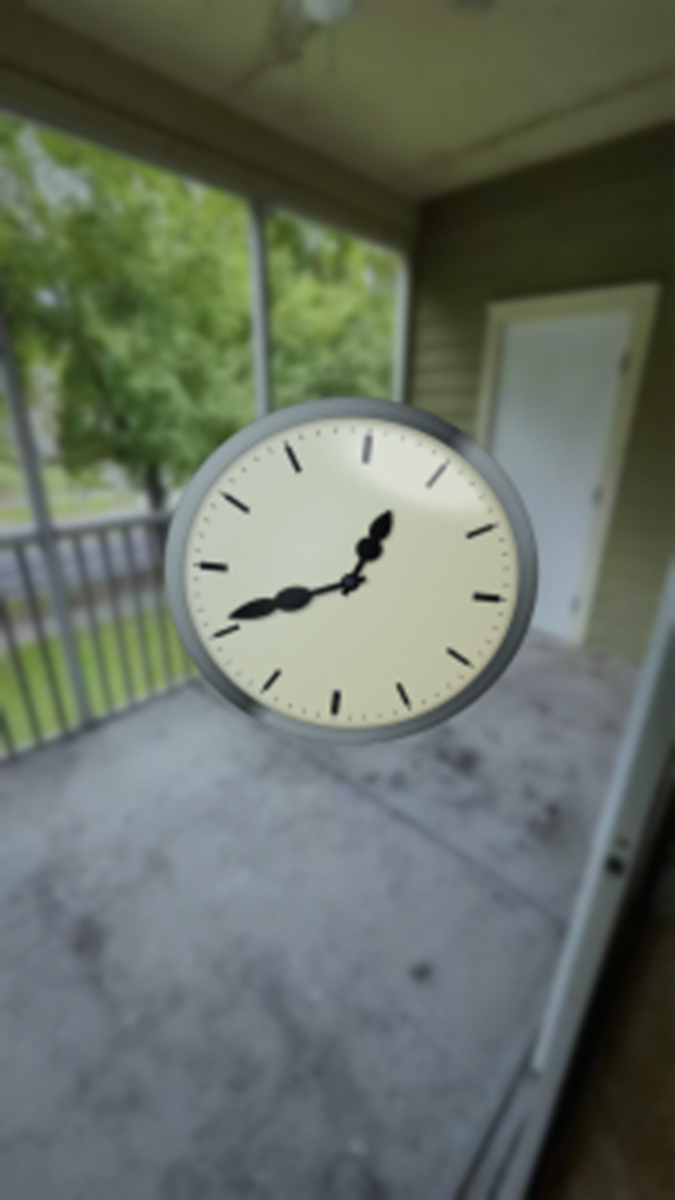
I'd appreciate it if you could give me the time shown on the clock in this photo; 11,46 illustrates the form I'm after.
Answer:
12,41
